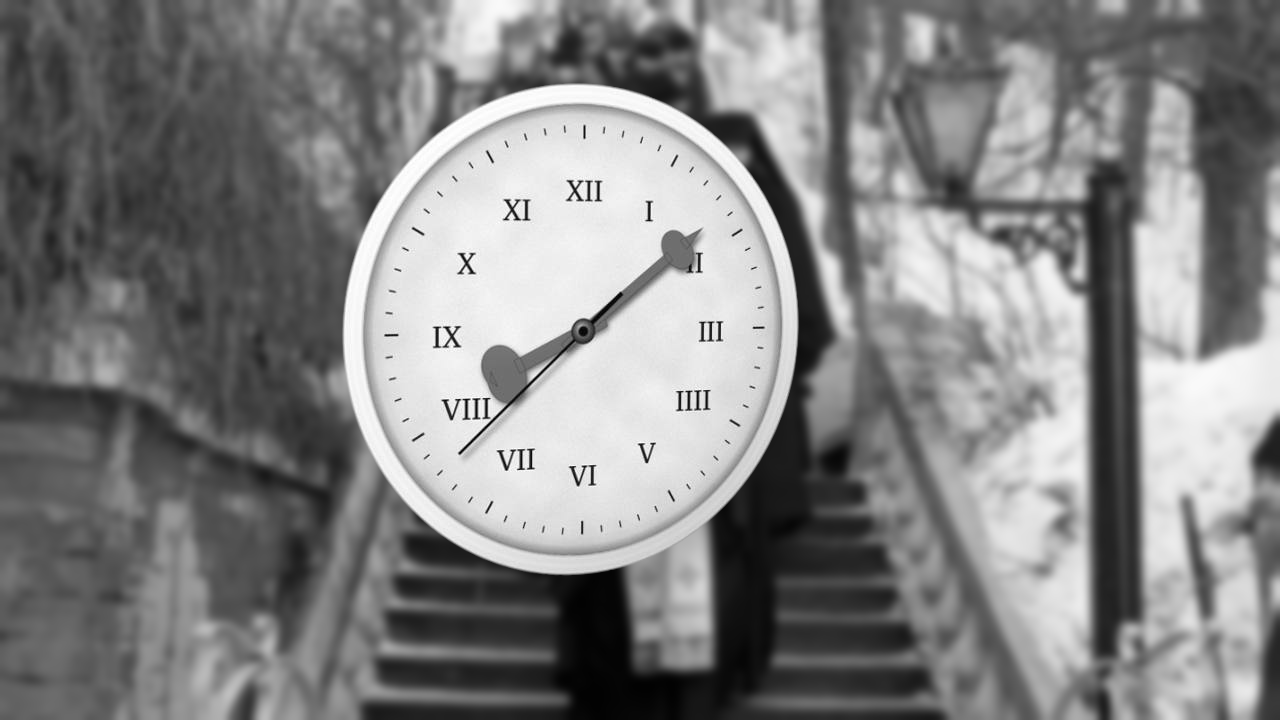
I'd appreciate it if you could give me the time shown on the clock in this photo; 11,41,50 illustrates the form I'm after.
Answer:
8,08,38
